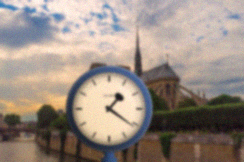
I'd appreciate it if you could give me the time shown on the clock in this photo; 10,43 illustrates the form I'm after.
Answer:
1,21
